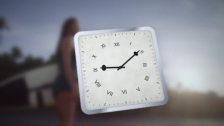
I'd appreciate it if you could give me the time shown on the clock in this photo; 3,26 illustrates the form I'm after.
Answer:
9,09
